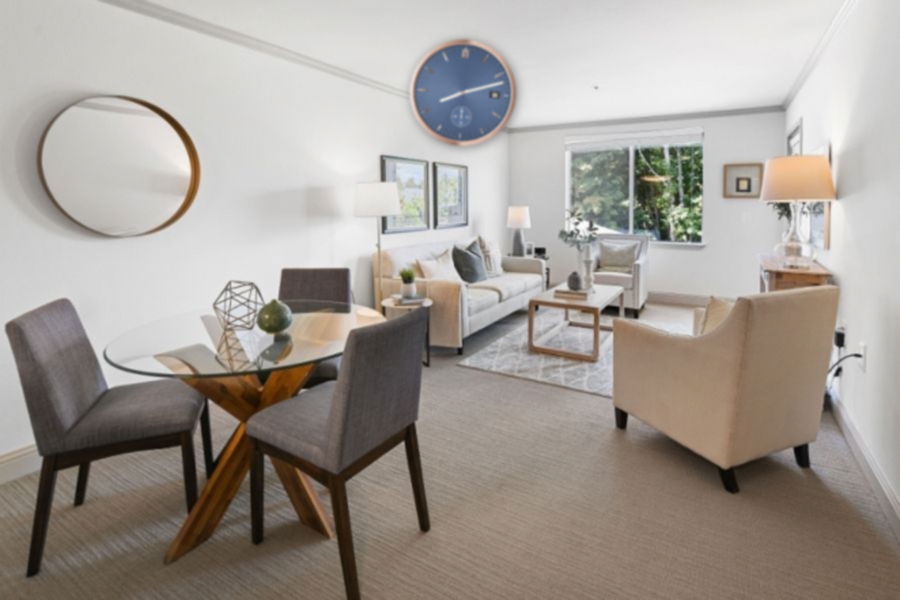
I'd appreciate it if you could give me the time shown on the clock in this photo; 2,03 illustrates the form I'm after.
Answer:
8,12
